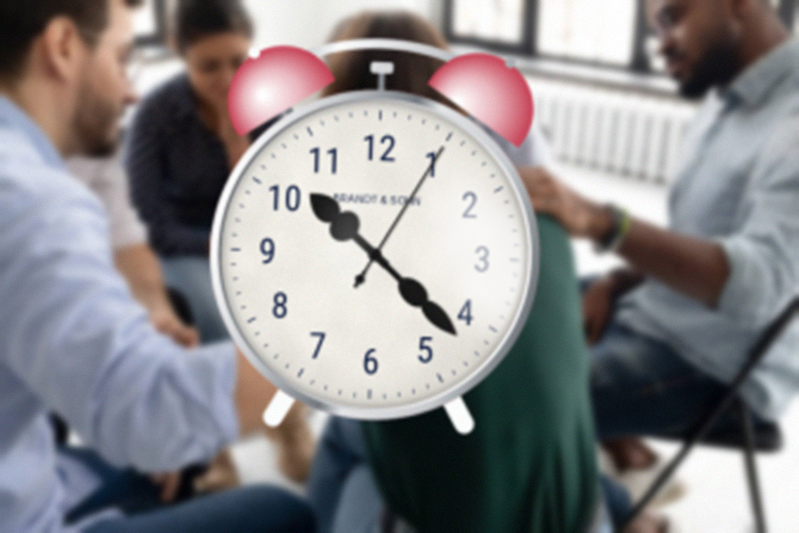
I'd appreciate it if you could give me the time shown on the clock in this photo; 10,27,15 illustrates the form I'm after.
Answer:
10,22,05
